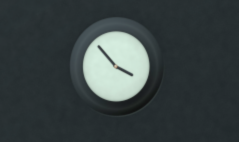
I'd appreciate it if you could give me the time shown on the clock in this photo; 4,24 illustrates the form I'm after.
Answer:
3,53
